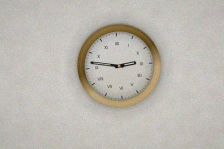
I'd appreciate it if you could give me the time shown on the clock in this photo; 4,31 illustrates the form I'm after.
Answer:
2,47
